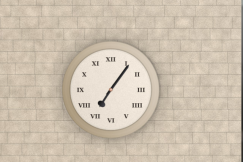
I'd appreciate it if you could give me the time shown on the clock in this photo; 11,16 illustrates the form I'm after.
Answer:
7,06
